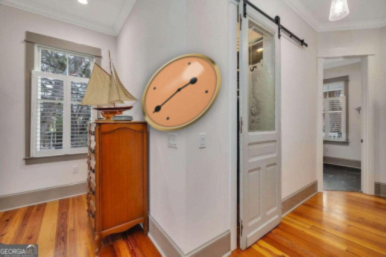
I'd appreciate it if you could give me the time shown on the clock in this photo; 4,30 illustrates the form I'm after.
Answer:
1,36
